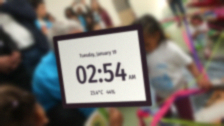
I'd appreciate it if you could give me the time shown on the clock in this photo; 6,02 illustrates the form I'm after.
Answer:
2,54
